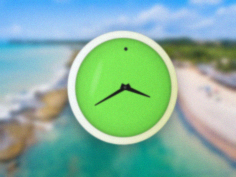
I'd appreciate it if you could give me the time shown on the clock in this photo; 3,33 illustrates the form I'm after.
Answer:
3,40
